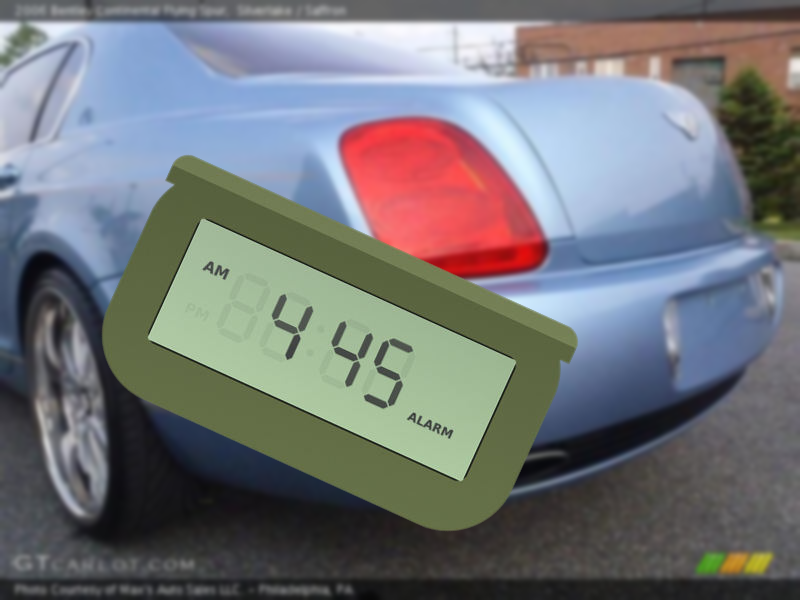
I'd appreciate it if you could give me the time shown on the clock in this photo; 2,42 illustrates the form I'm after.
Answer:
4,45
